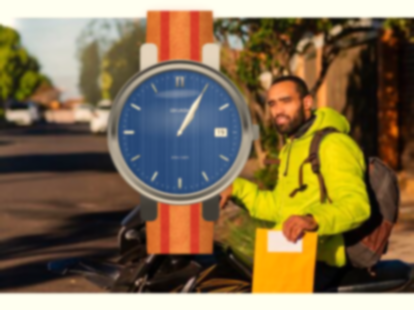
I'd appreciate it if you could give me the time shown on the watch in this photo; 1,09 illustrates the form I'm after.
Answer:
1,05
